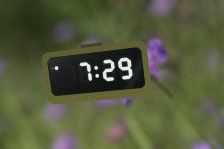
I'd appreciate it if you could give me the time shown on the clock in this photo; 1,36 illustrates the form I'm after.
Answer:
7,29
